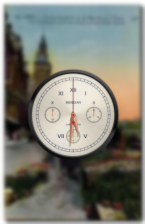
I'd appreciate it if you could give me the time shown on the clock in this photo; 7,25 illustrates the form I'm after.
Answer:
5,31
